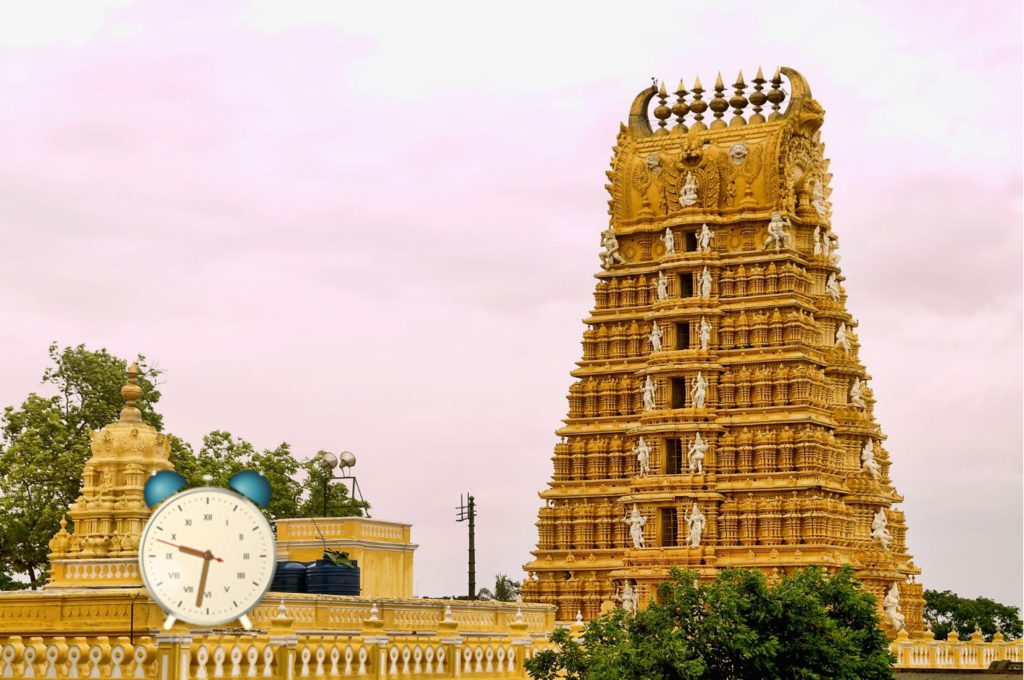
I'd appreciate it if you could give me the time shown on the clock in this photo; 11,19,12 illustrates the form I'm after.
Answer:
9,31,48
